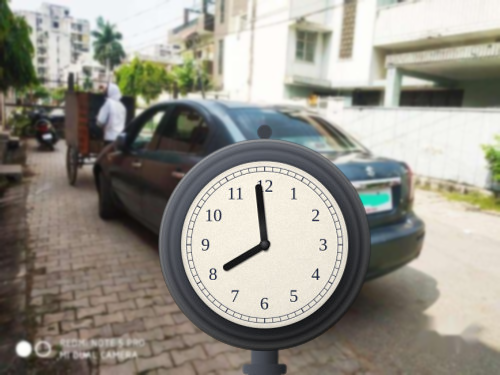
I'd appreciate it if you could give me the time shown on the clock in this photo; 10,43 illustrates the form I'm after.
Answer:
7,59
